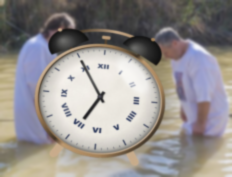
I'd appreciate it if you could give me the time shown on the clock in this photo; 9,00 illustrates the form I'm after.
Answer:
6,55
